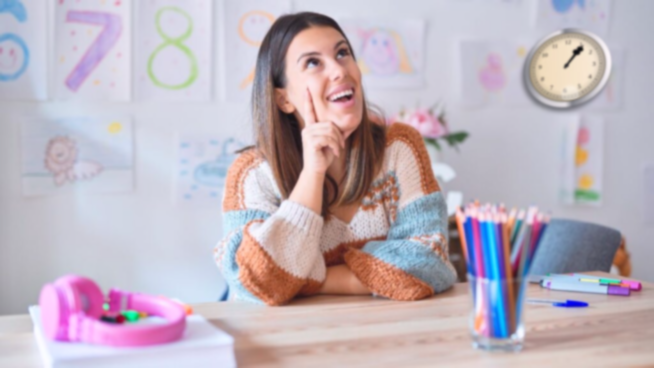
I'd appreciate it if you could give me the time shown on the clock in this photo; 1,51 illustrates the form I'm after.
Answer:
1,06
